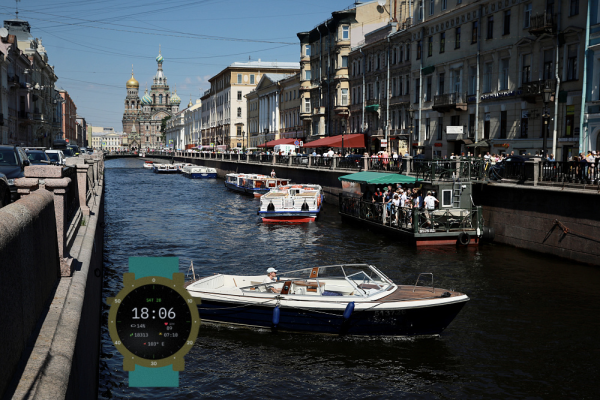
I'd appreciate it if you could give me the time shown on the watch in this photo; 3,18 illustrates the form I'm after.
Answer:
18,06
